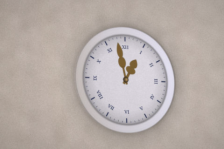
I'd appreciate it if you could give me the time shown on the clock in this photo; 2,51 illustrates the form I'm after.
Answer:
12,58
